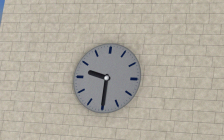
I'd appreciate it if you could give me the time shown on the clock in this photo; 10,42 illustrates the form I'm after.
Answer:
9,30
